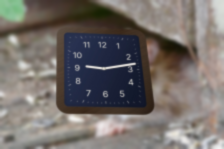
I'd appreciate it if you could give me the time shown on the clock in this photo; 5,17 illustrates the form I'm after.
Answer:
9,13
